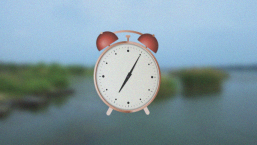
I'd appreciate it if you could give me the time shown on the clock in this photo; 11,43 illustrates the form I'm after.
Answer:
7,05
